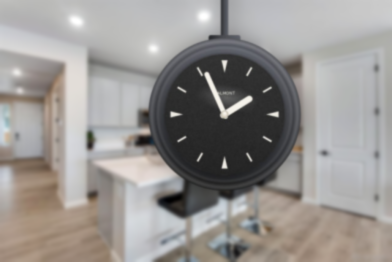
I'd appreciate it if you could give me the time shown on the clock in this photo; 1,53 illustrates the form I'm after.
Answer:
1,56
